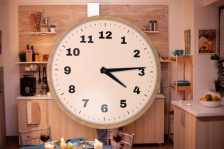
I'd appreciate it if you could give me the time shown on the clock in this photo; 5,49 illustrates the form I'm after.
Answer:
4,14
